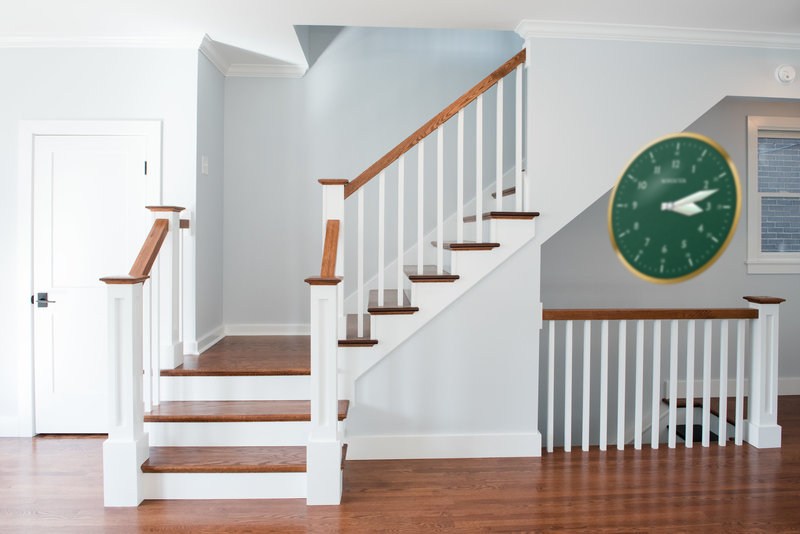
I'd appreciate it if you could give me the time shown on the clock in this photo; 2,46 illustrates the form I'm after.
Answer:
3,12
